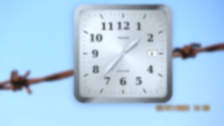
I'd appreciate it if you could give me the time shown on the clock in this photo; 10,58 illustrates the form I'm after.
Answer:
1,37
